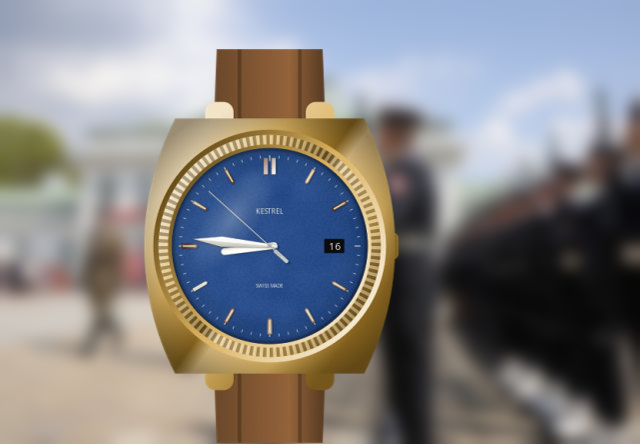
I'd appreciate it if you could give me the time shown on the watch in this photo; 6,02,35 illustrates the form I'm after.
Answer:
8,45,52
